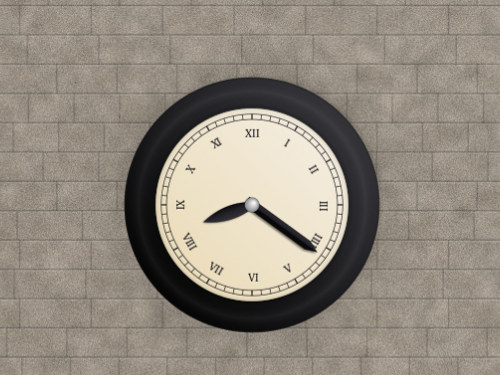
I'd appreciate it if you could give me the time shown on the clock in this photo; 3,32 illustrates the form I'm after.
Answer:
8,21
